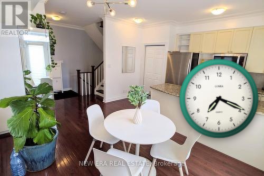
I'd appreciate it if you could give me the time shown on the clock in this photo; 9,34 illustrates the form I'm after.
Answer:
7,19
